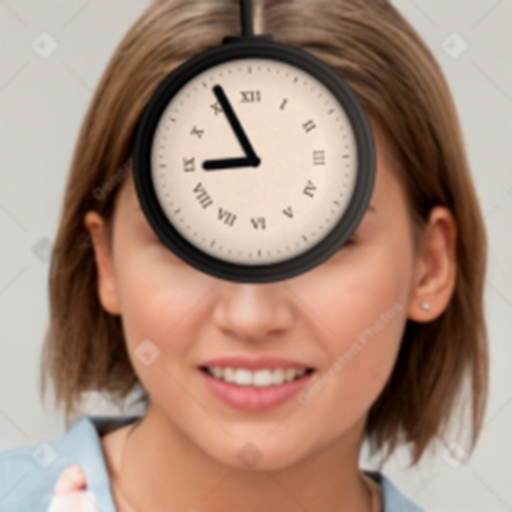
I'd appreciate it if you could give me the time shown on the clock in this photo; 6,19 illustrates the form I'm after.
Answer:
8,56
